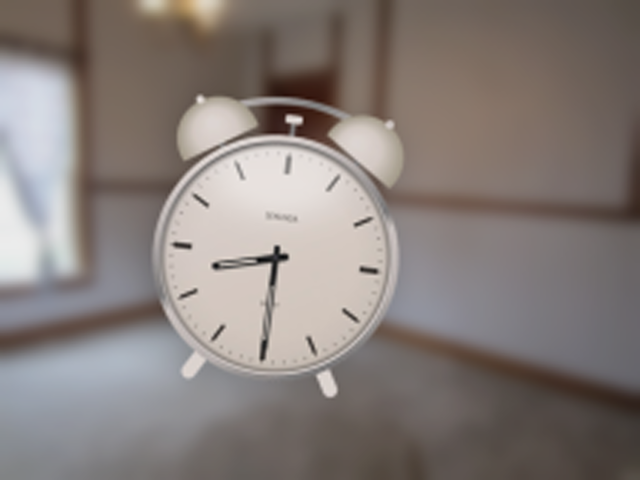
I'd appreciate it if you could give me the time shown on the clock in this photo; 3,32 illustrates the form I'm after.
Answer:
8,30
